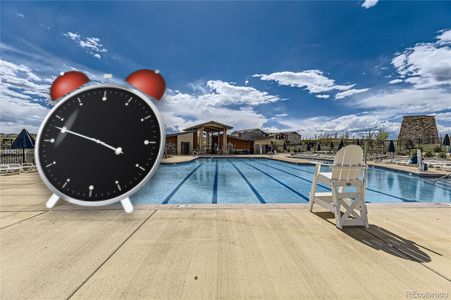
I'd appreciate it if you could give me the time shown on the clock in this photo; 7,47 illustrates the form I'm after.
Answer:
3,48
